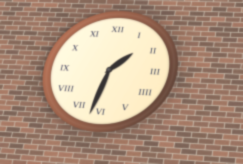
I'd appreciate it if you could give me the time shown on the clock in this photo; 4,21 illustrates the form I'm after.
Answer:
1,32
